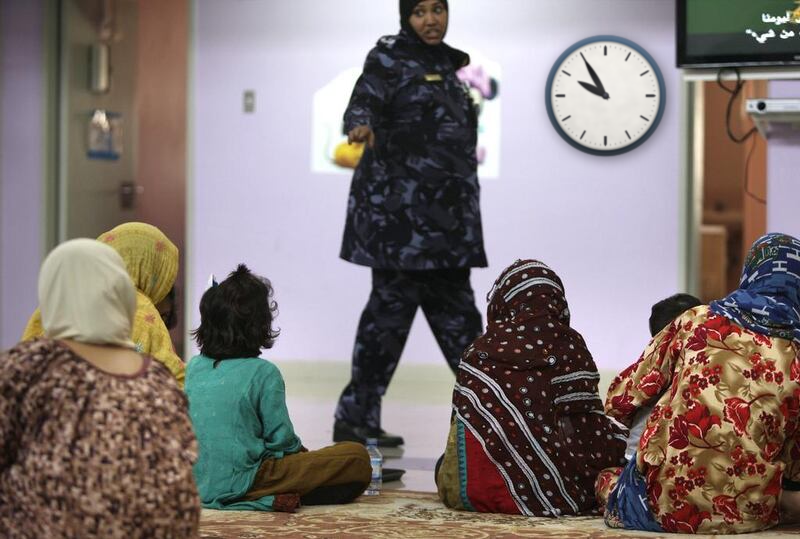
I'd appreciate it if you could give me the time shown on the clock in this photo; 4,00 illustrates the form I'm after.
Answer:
9,55
